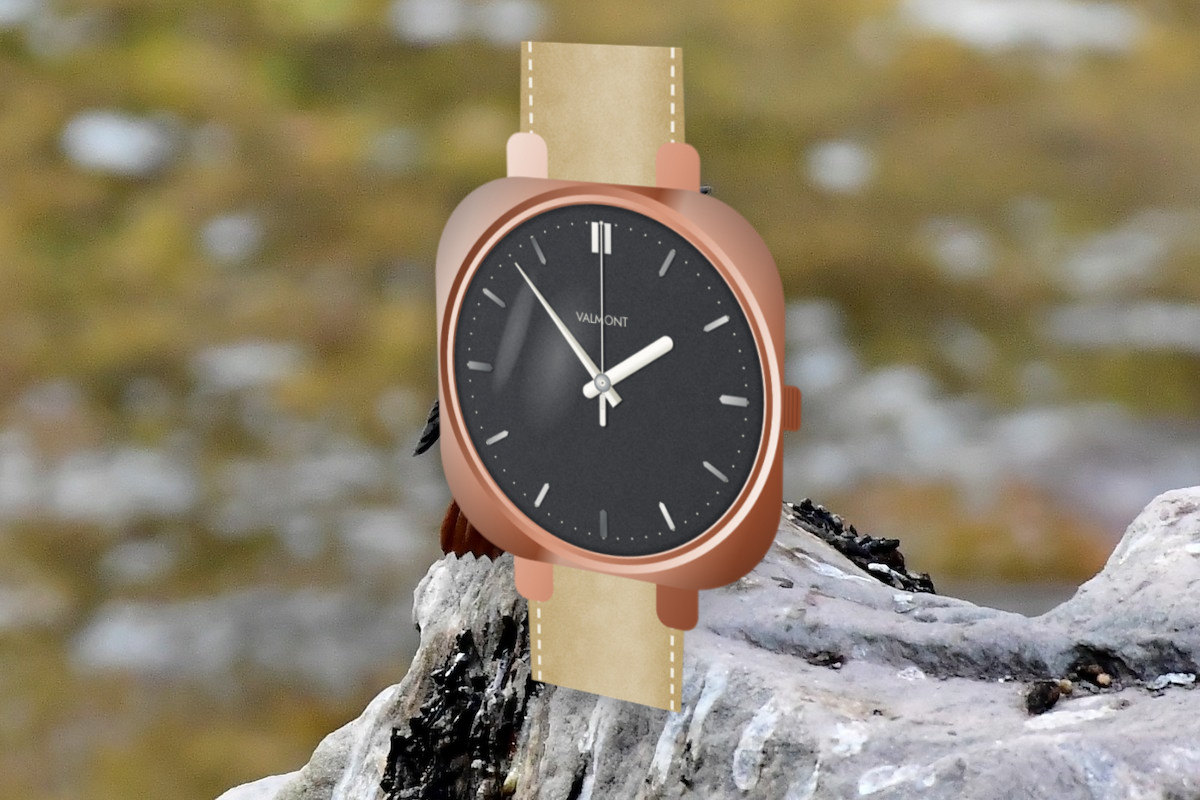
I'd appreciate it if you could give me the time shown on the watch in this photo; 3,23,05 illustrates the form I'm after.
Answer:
1,53,00
